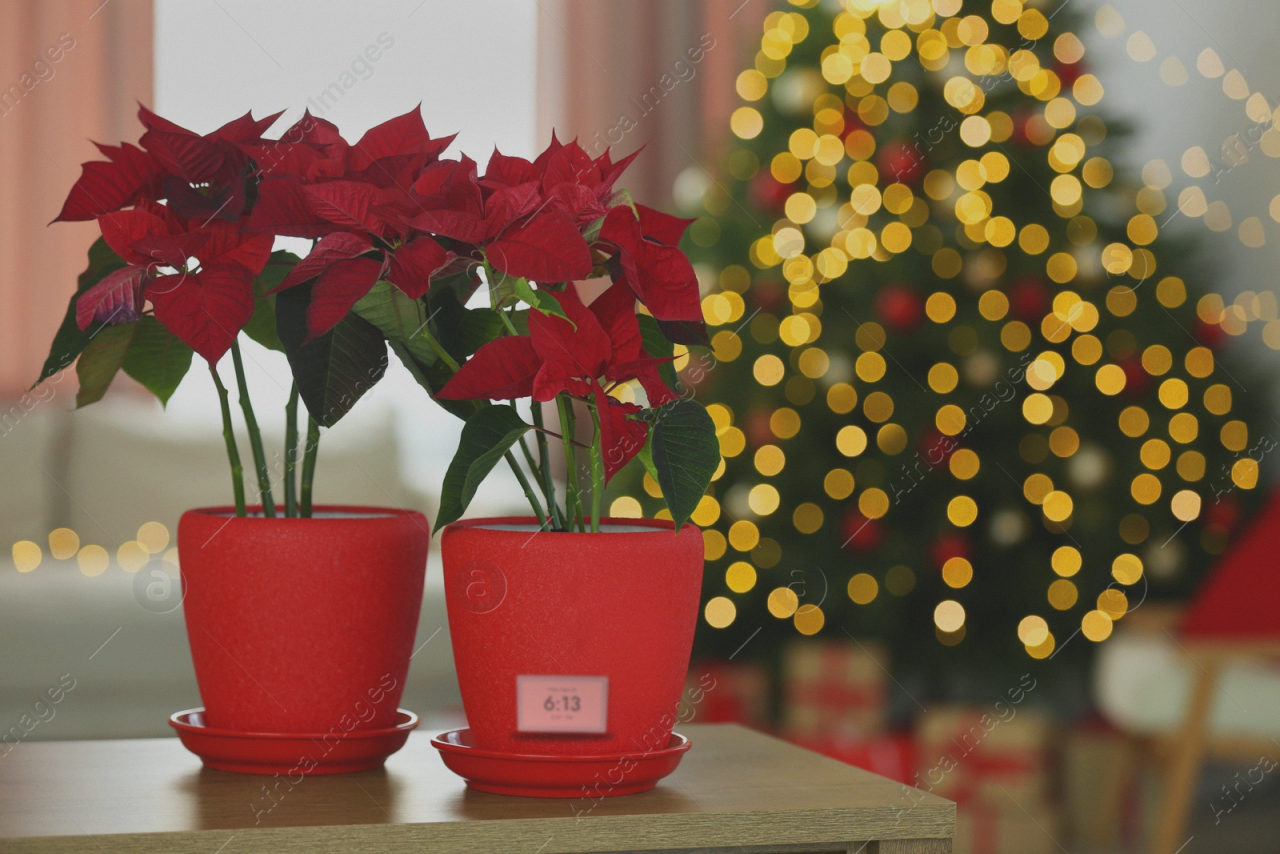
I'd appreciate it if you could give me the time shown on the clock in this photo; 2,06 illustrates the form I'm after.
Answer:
6,13
